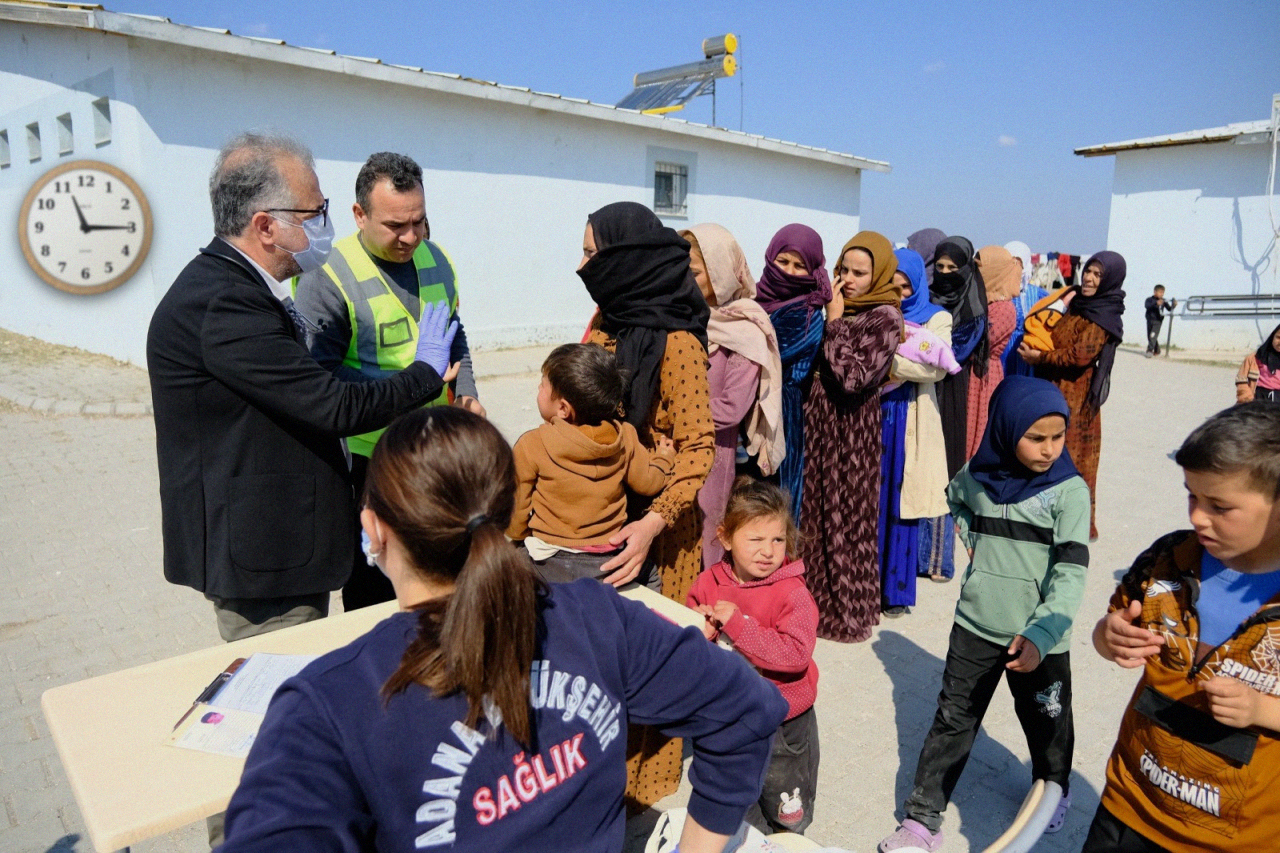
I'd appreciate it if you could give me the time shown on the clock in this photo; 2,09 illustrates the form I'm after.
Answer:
11,15
